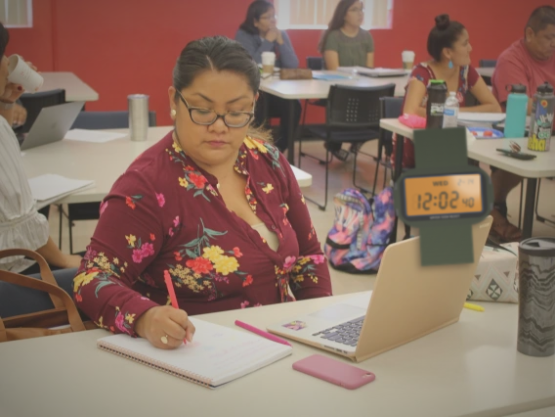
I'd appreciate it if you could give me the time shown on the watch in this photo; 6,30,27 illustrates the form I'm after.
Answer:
12,02,40
